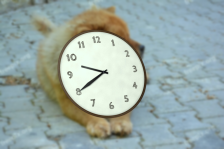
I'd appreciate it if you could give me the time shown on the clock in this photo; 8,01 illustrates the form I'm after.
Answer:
9,40
